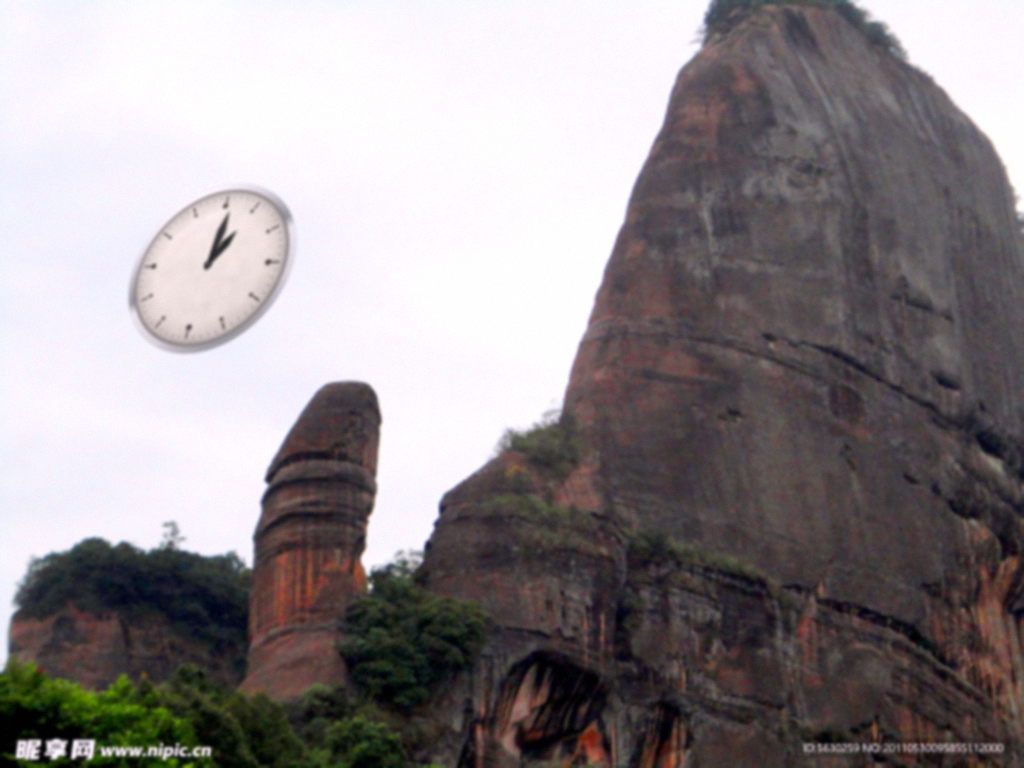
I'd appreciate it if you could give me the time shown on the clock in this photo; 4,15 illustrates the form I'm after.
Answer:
1,01
